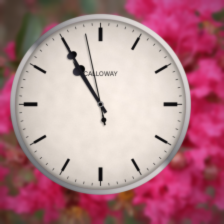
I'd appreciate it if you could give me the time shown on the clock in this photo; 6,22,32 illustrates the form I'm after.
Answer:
10,54,58
